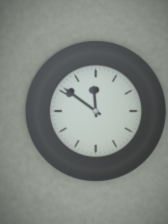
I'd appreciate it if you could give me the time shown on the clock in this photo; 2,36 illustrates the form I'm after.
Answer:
11,51
